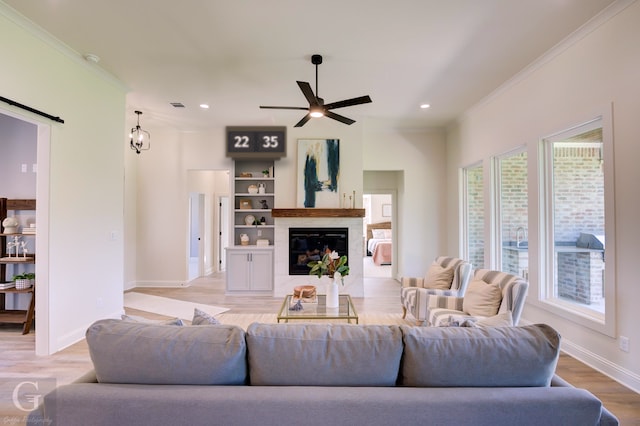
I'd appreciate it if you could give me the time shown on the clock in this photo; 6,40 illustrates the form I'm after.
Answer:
22,35
